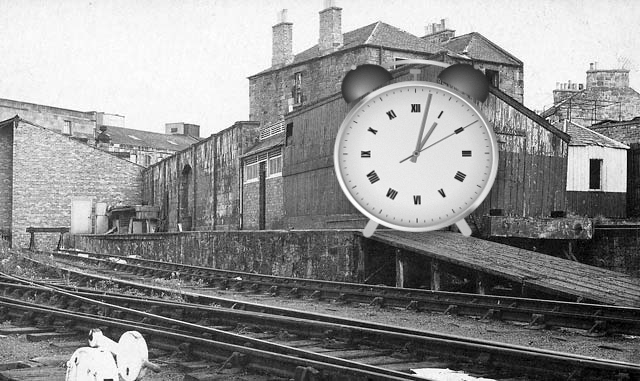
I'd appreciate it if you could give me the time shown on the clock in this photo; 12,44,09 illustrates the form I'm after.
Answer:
1,02,10
